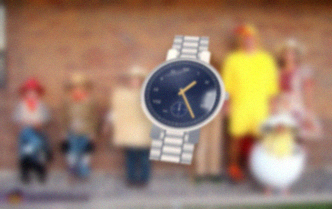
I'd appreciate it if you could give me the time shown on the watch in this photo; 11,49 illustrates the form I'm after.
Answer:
1,25
